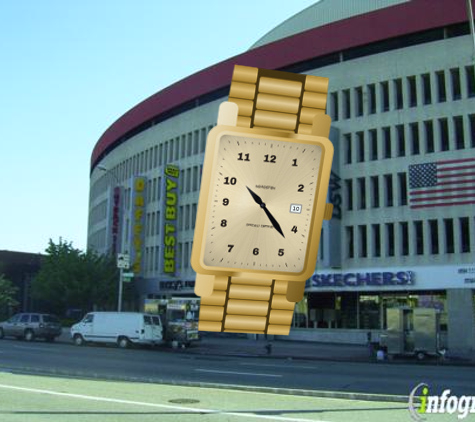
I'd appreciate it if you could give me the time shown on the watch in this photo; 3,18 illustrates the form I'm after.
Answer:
10,23
